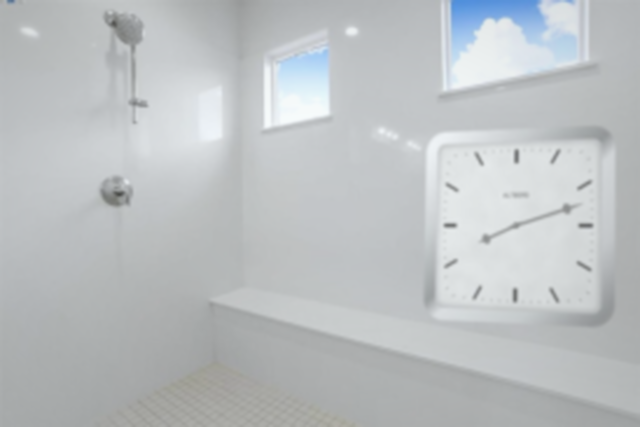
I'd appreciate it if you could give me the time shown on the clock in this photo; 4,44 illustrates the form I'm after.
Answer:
8,12
